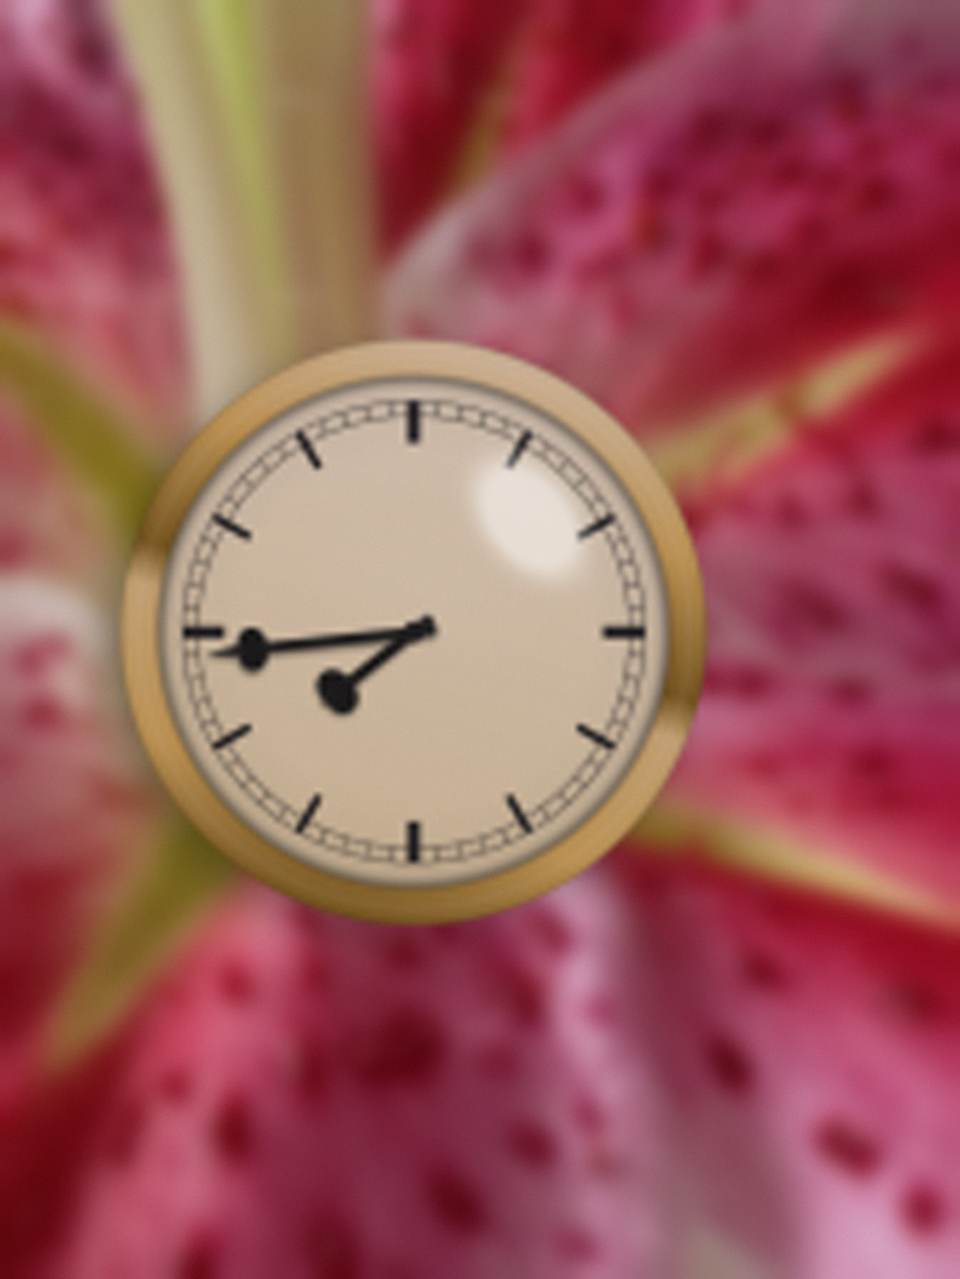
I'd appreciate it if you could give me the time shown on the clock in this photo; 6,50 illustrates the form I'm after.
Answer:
7,44
